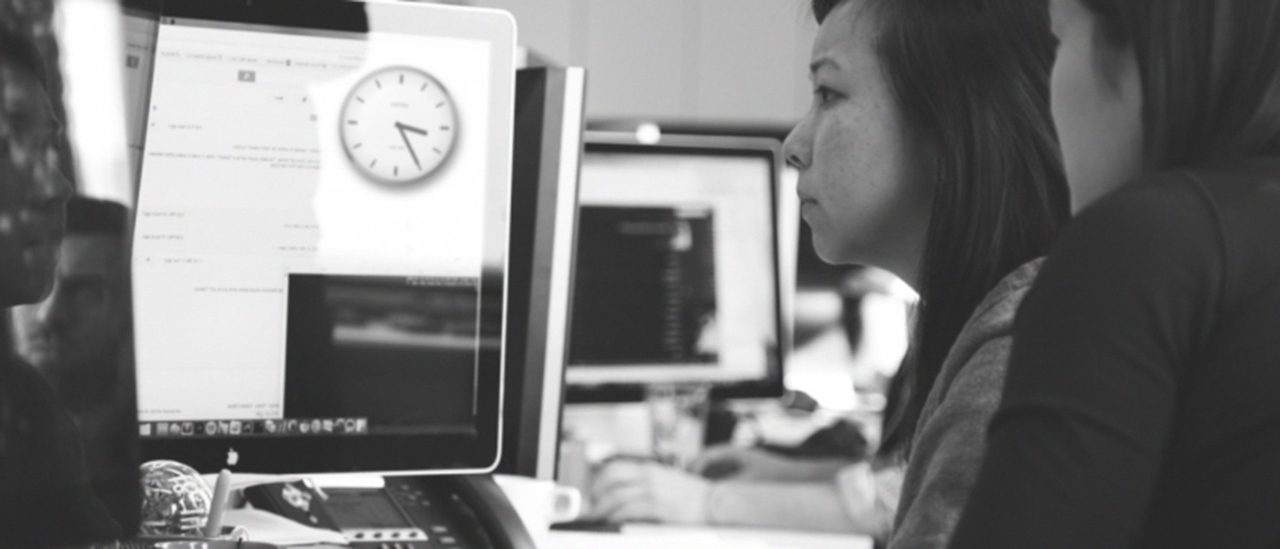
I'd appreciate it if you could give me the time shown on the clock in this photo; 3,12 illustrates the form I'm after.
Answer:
3,25
